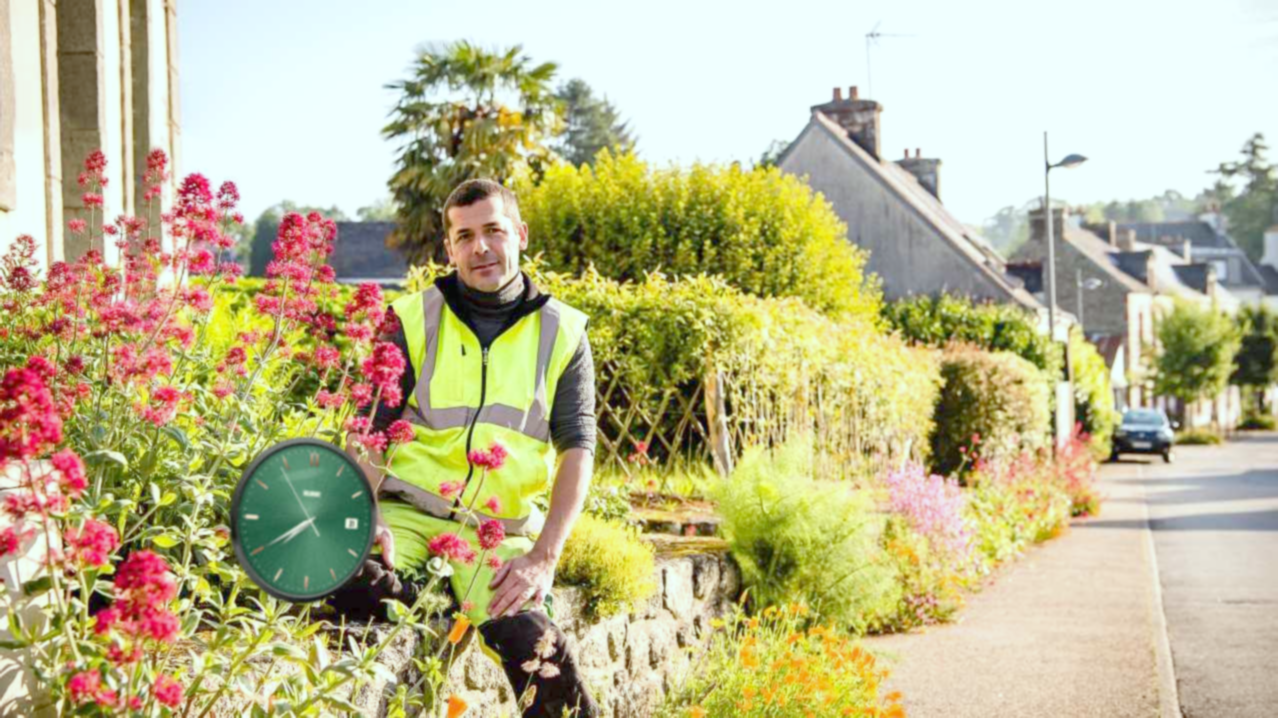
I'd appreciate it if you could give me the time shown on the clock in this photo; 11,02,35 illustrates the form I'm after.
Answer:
7,39,54
